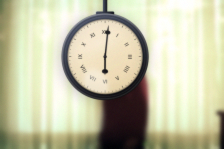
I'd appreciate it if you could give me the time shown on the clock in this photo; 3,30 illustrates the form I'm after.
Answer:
6,01
